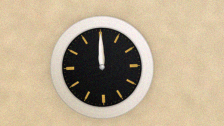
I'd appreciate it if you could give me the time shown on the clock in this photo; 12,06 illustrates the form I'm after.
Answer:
12,00
